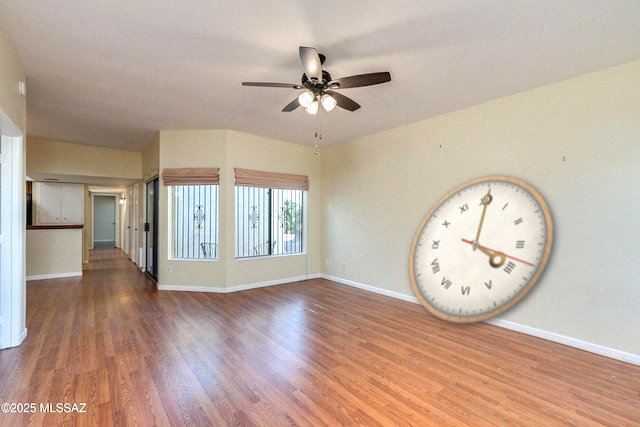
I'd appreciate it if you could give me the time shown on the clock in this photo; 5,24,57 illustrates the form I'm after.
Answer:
4,00,18
